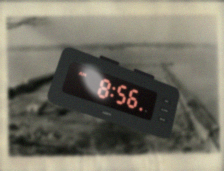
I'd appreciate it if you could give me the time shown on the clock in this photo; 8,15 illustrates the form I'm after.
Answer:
8,56
